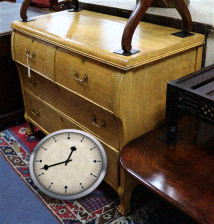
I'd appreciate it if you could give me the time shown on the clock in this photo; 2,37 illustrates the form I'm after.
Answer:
12,42
